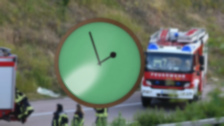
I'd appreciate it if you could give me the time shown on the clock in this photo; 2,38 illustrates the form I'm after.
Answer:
1,57
